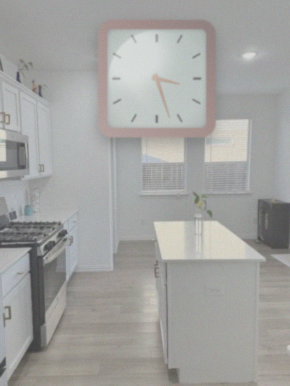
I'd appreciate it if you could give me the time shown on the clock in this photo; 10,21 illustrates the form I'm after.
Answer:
3,27
